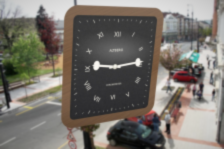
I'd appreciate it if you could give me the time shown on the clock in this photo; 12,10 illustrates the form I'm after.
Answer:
9,14
